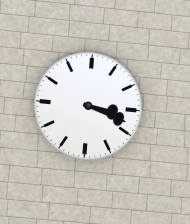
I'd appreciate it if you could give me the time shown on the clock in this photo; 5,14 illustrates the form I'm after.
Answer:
3,18
